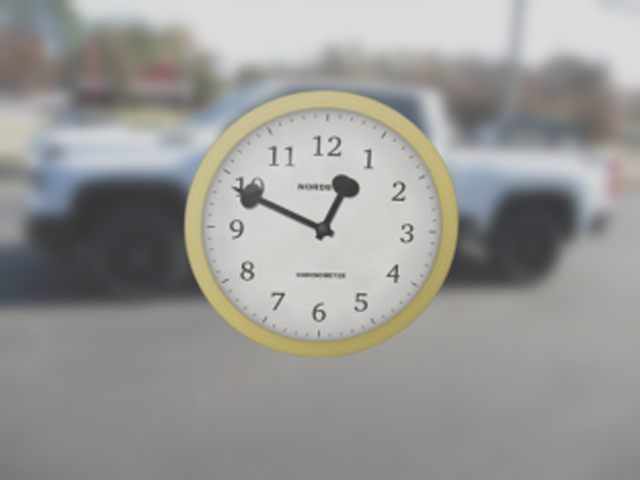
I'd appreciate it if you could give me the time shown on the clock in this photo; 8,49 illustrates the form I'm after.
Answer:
12,49
